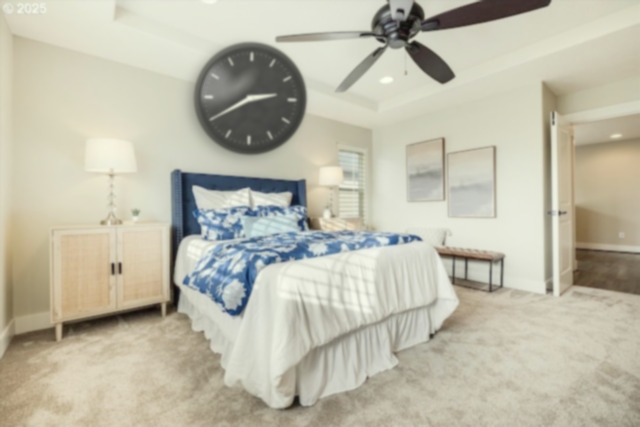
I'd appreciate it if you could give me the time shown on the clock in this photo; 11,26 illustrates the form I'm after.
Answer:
2,40
